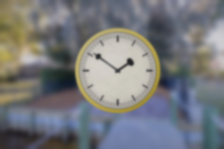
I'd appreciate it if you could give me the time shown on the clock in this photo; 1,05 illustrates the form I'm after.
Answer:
1,51
